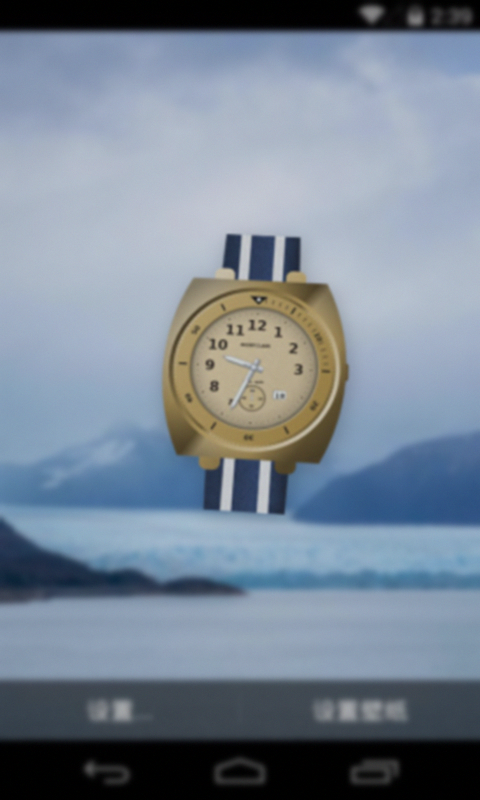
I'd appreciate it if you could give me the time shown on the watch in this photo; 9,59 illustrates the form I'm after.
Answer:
9,34
